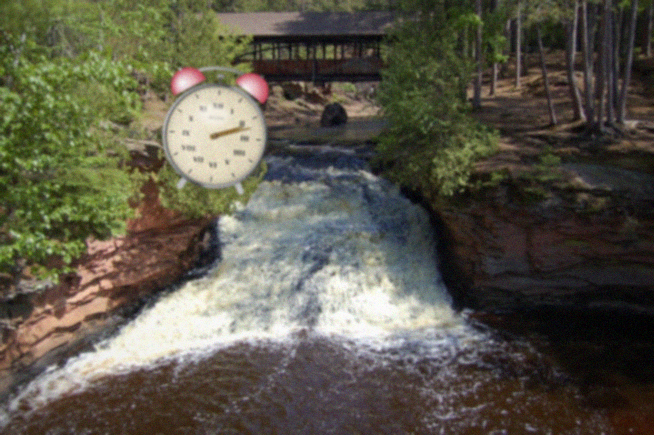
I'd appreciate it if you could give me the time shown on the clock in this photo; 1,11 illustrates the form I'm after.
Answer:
2,12
